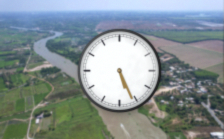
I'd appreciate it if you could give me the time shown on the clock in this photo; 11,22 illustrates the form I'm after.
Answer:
5,26
